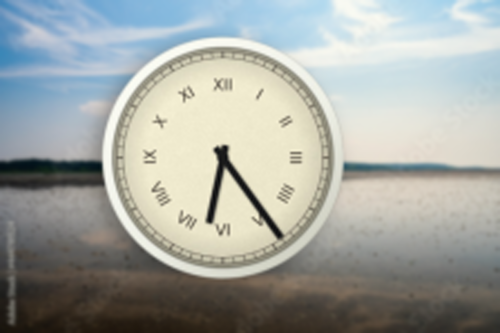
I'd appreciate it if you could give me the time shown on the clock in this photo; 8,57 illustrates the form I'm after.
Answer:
6,24
